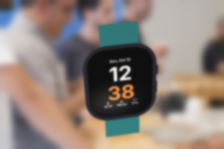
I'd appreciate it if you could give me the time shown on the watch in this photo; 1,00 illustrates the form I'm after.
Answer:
12,38
